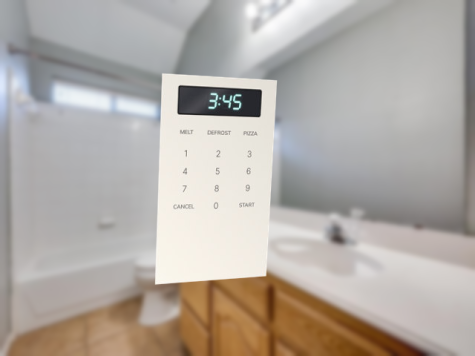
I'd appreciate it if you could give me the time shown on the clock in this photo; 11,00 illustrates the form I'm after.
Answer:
3,45
